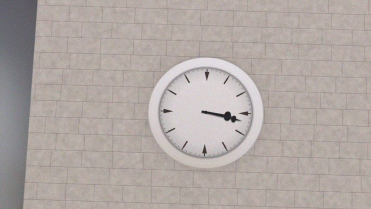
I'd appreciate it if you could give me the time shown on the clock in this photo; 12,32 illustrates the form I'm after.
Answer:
3,17
